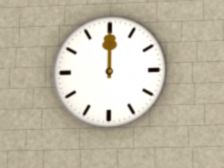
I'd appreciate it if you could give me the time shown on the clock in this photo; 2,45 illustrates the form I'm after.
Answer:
12,00
